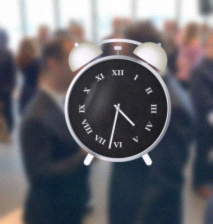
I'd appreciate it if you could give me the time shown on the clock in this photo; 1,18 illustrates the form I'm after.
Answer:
4,32
